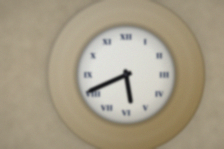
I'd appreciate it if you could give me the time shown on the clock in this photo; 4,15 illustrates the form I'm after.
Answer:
5,41
